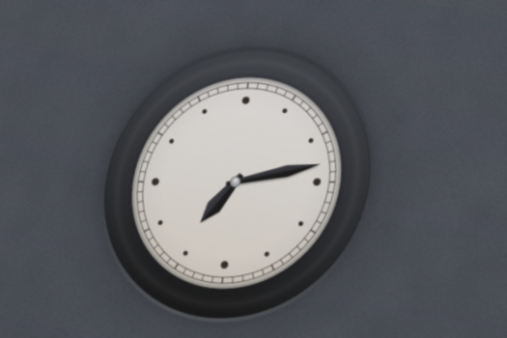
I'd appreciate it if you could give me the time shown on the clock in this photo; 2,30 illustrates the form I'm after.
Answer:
7,13
